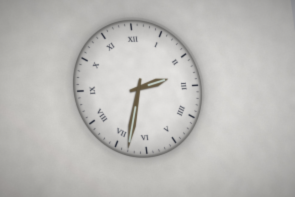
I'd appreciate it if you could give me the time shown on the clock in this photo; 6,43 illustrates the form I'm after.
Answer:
2,33
